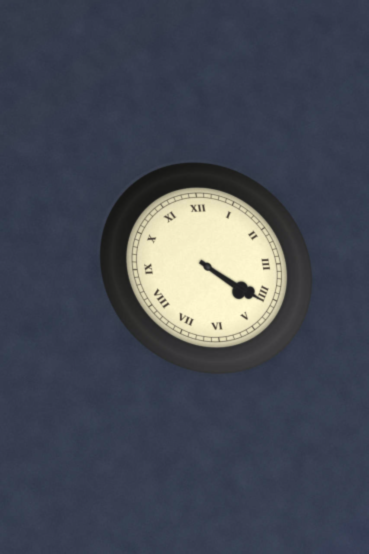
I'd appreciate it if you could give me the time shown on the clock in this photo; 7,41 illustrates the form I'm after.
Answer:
4,21
